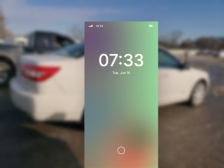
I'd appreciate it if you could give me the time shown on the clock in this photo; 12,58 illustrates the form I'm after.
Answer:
7,33
